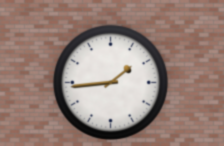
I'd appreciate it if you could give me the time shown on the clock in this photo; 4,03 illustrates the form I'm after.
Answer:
1,44
